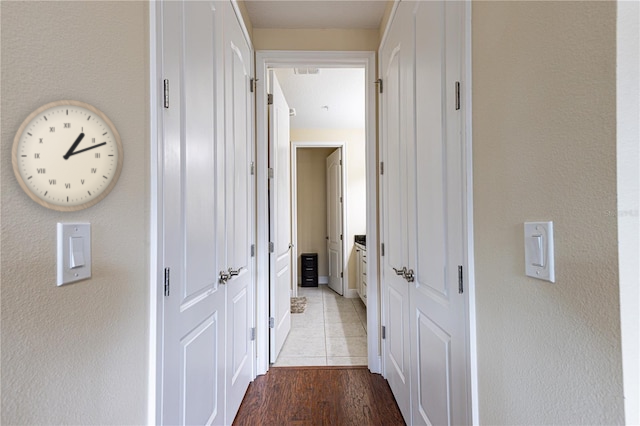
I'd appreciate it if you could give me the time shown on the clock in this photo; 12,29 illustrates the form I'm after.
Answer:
1,12
